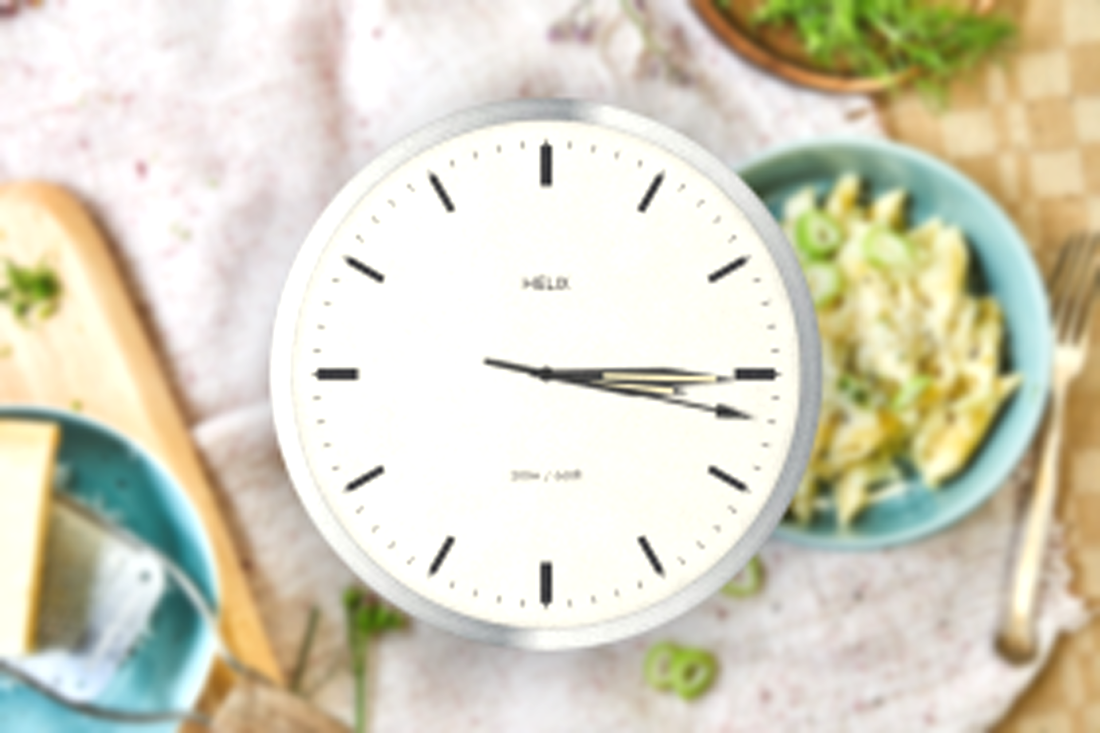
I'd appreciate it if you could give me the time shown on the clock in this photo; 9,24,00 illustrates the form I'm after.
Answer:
3,15,17
